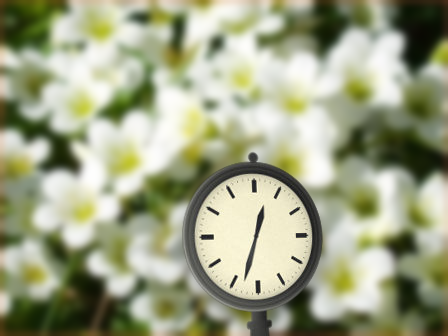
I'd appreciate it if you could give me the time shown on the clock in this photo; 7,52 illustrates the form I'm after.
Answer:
12,33
